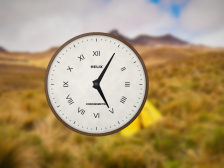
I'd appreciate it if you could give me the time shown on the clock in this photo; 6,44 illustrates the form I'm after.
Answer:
5,05
